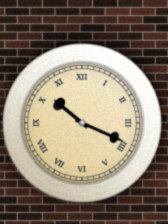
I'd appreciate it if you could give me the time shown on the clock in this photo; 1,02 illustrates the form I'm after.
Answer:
10,19
